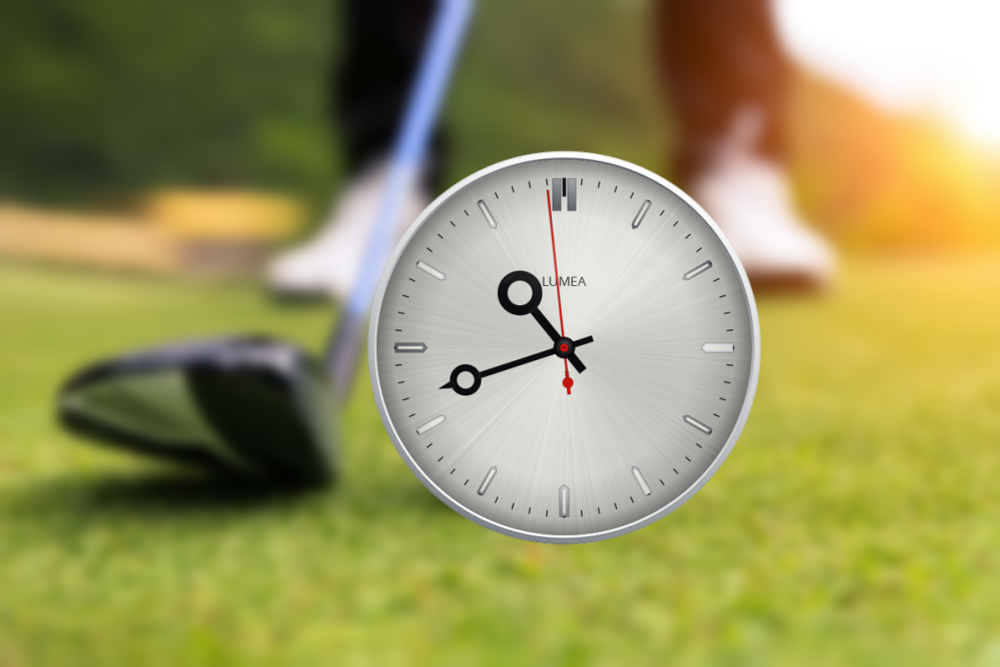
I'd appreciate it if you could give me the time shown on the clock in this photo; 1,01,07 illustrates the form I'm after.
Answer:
10,41,59
